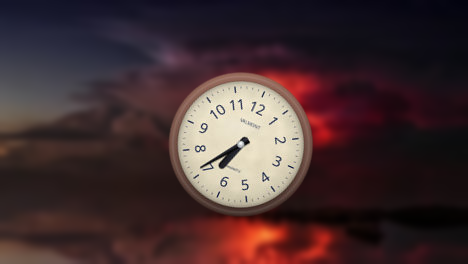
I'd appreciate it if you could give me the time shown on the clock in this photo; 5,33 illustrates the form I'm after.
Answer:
6,36
